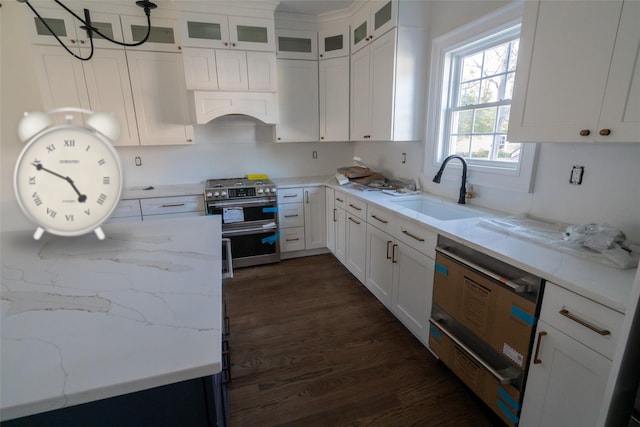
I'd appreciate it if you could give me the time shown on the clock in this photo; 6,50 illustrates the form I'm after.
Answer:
4,49
